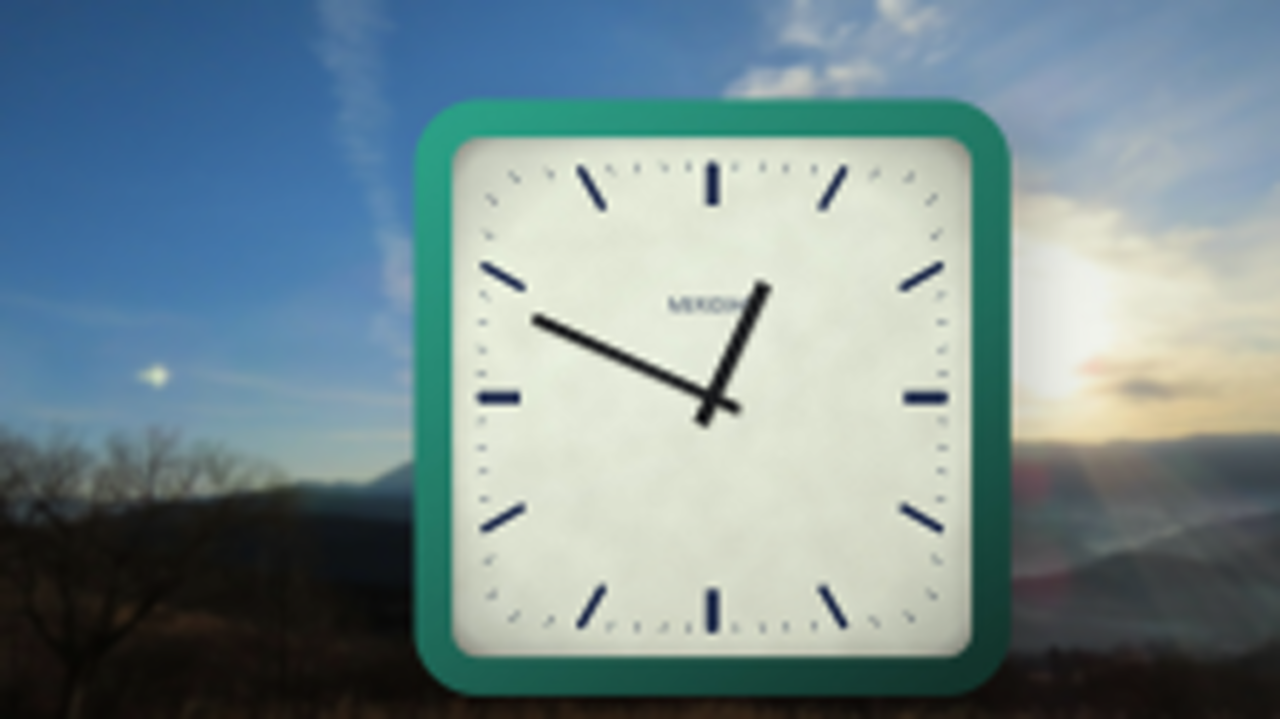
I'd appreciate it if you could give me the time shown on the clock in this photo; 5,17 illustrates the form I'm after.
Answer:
12,49
